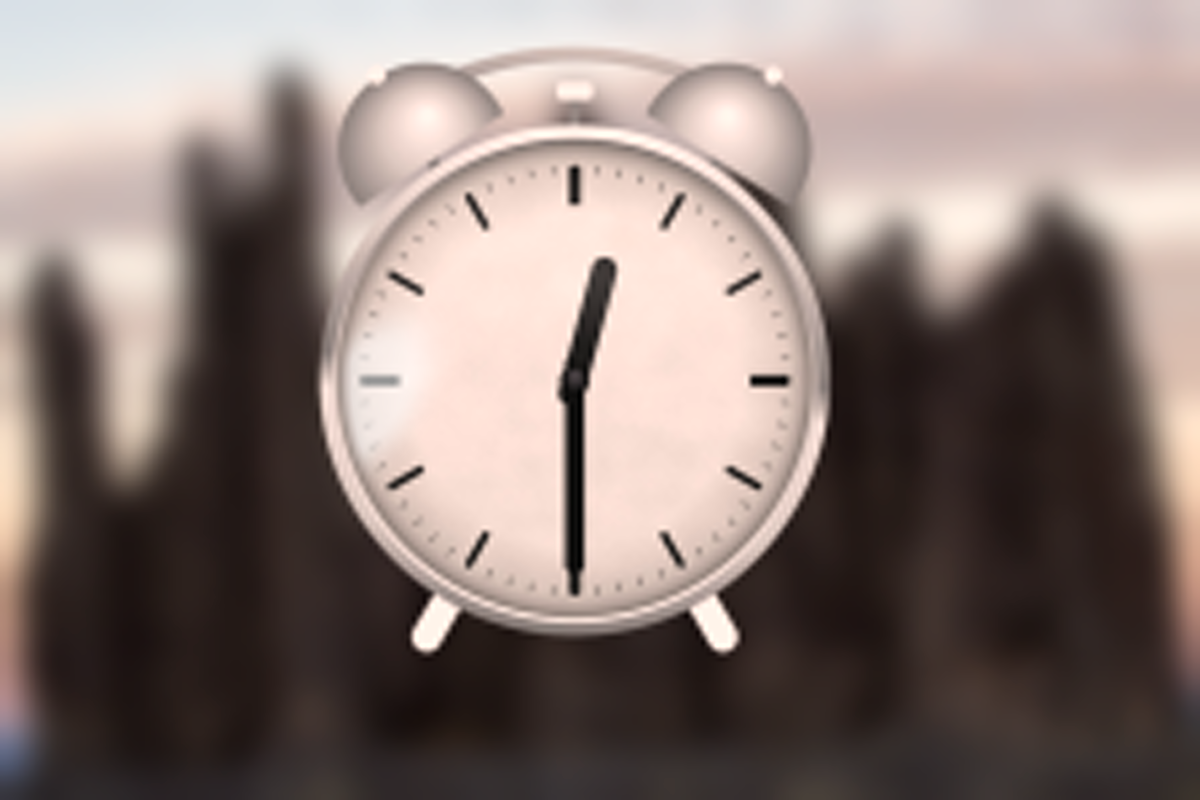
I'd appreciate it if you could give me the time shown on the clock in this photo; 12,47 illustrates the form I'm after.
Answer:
12,30
